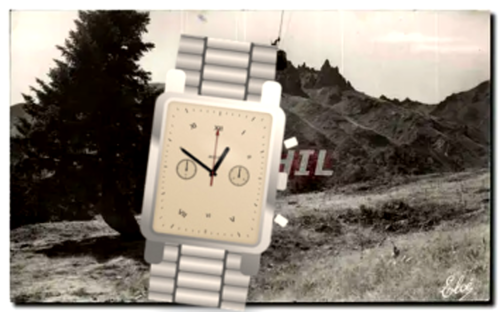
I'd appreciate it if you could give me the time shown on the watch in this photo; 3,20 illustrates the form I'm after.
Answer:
12,50
